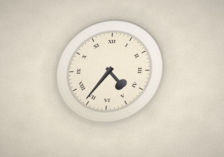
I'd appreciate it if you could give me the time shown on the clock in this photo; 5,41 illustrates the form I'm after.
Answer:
4,36
